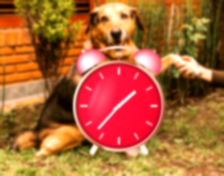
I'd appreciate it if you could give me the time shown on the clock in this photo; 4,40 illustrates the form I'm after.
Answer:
1,37
